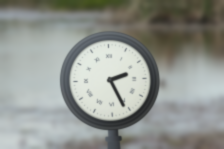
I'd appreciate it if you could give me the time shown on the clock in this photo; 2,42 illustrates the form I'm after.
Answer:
2,26
